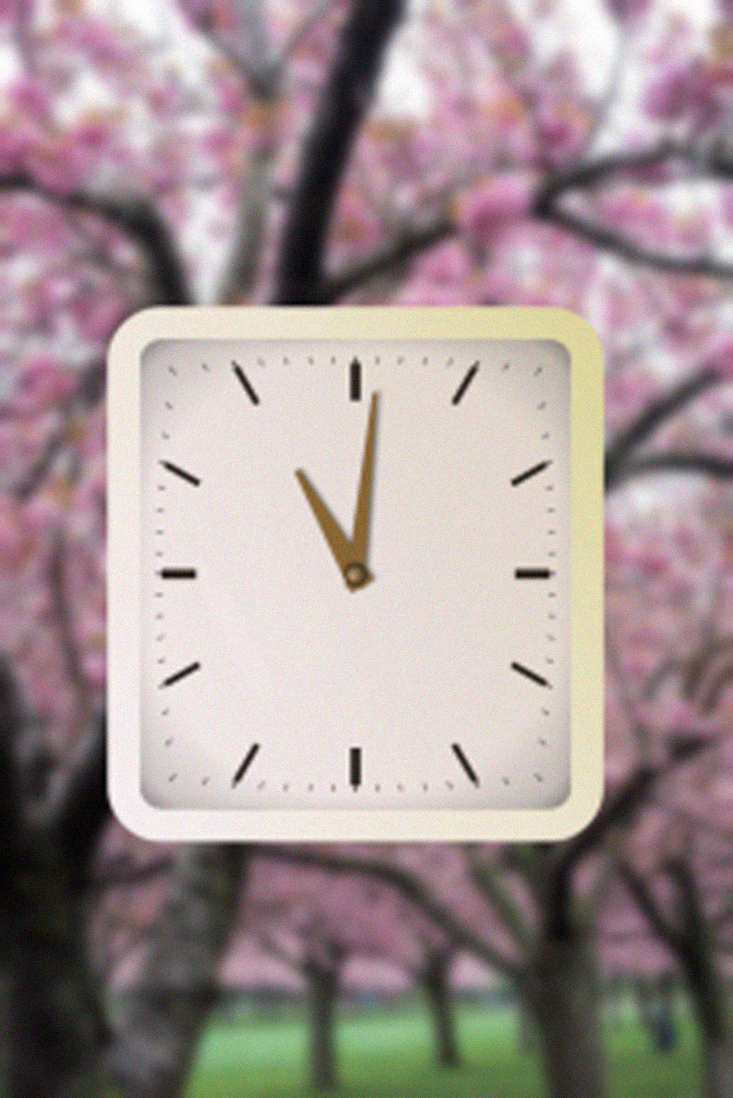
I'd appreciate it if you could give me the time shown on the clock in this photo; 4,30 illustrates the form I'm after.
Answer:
11,01
